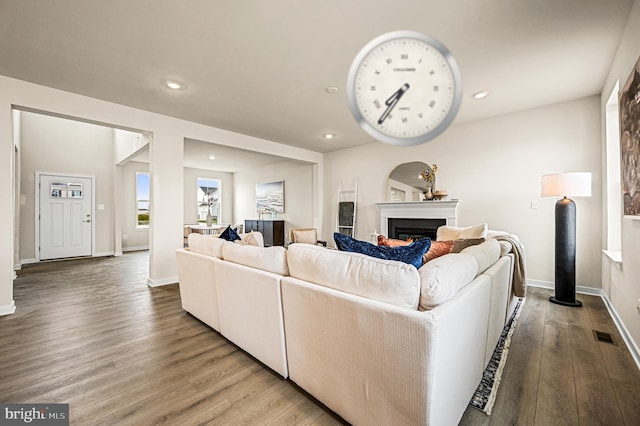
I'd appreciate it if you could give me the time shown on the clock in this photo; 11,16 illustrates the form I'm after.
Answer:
7,36
